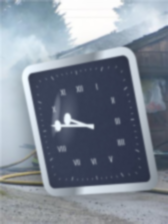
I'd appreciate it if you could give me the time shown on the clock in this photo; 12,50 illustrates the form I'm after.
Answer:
9,46
